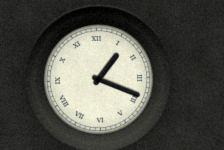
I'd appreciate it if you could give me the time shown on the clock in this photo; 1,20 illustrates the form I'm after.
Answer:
1,19
